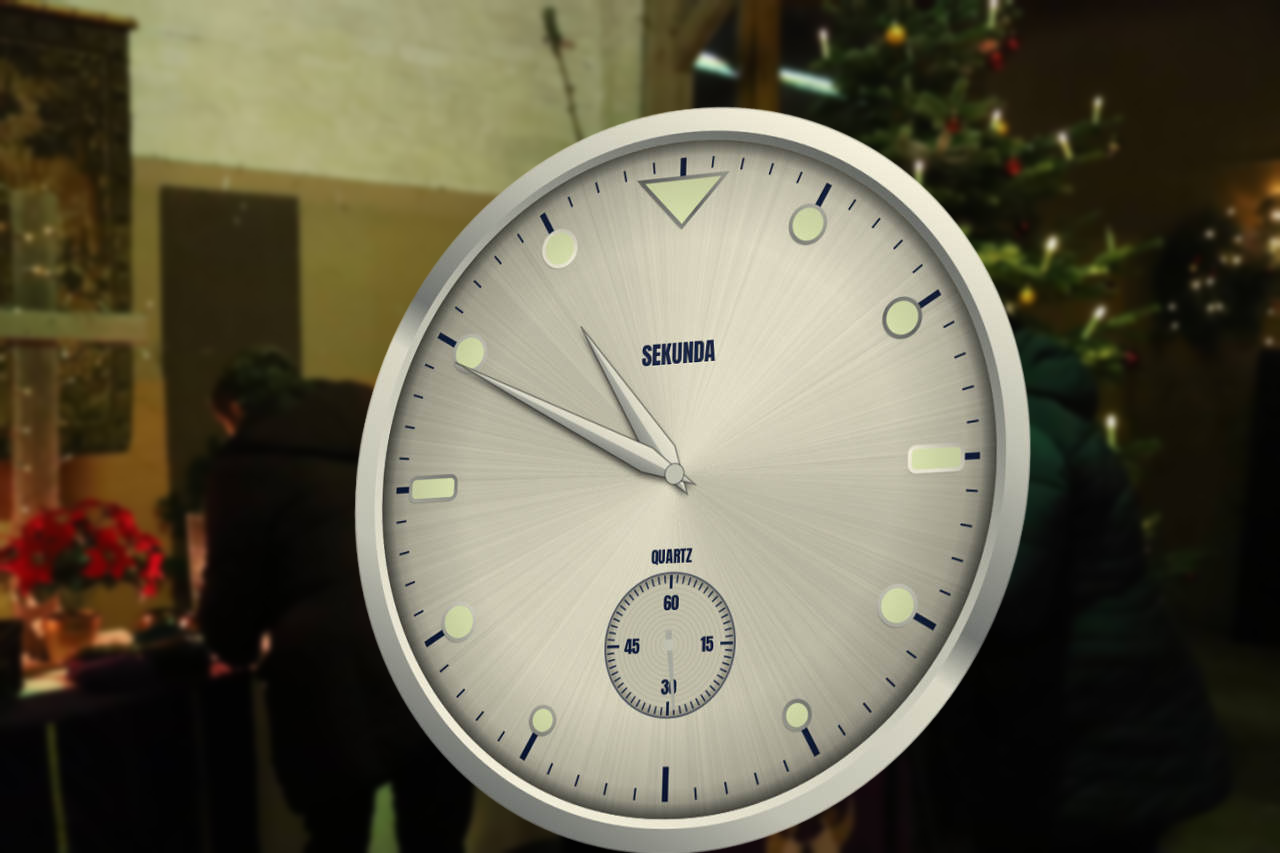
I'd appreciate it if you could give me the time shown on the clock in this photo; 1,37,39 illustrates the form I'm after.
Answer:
10,49,29
